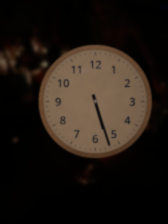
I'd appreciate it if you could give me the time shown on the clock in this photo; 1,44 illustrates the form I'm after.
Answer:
5,27
